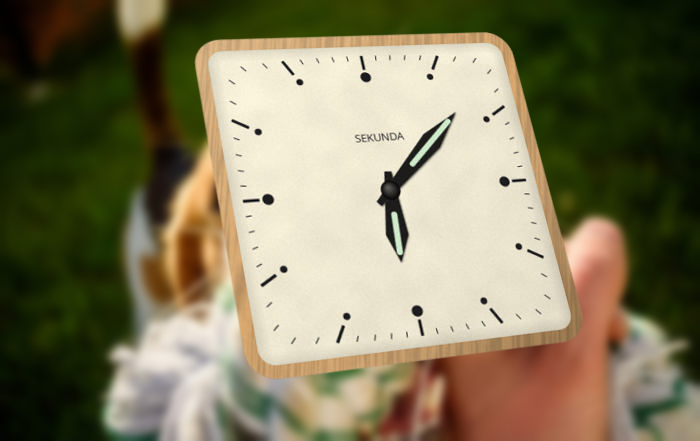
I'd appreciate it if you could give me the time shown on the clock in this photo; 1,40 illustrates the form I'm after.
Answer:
6,08
